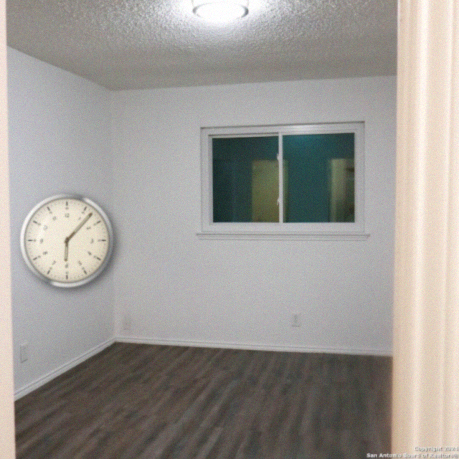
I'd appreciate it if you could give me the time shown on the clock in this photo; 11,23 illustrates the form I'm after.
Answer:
6,07
